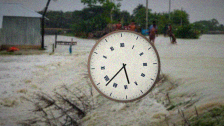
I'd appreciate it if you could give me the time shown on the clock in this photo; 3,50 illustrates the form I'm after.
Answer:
5,38
